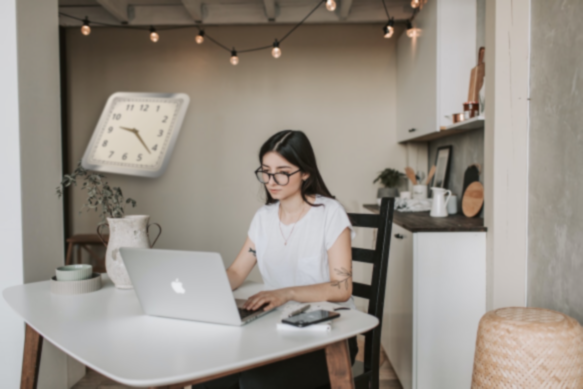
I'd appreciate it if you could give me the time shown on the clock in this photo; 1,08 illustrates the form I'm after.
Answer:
9,22
